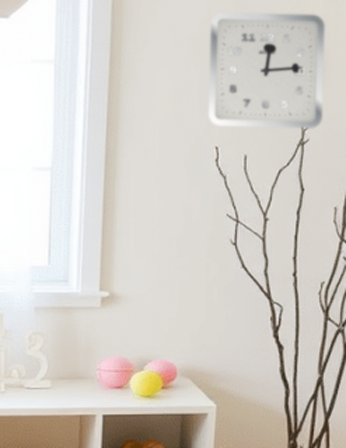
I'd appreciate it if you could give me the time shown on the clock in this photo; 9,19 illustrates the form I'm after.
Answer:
12,14
